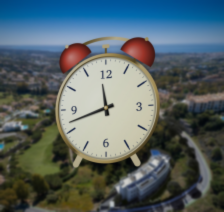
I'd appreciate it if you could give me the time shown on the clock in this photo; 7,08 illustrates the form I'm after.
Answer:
11,42
